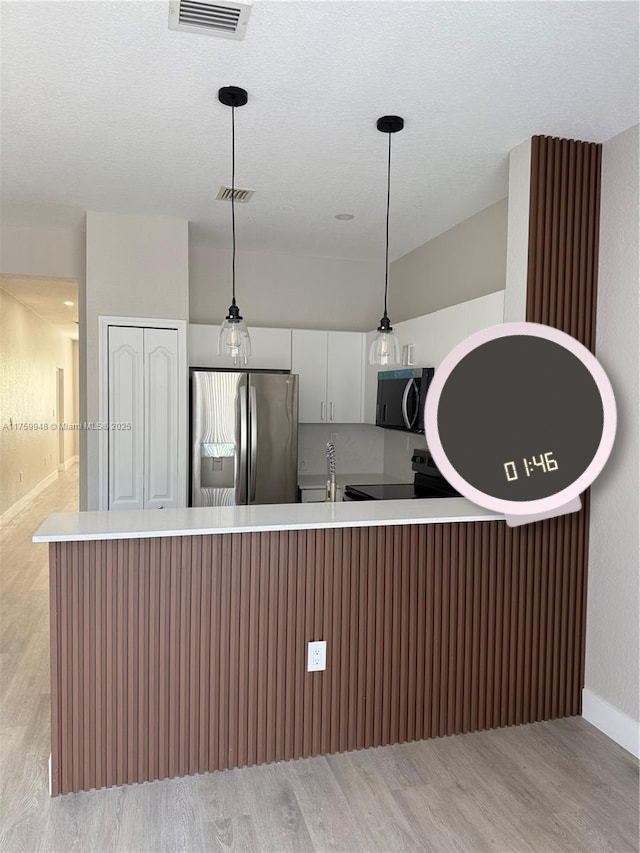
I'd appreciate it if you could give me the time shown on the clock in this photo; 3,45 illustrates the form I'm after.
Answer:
1,46
